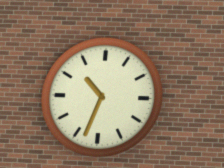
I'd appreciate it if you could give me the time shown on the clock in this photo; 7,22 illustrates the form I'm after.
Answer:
10,33
